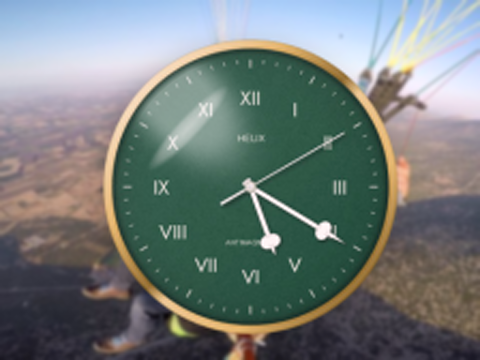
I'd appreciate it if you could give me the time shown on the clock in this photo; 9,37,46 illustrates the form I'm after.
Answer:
5,20,10
